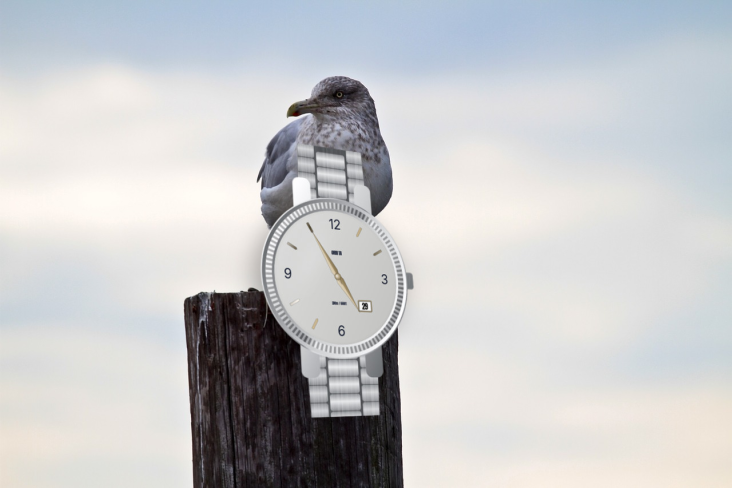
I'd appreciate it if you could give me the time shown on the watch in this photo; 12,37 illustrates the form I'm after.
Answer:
4,55
